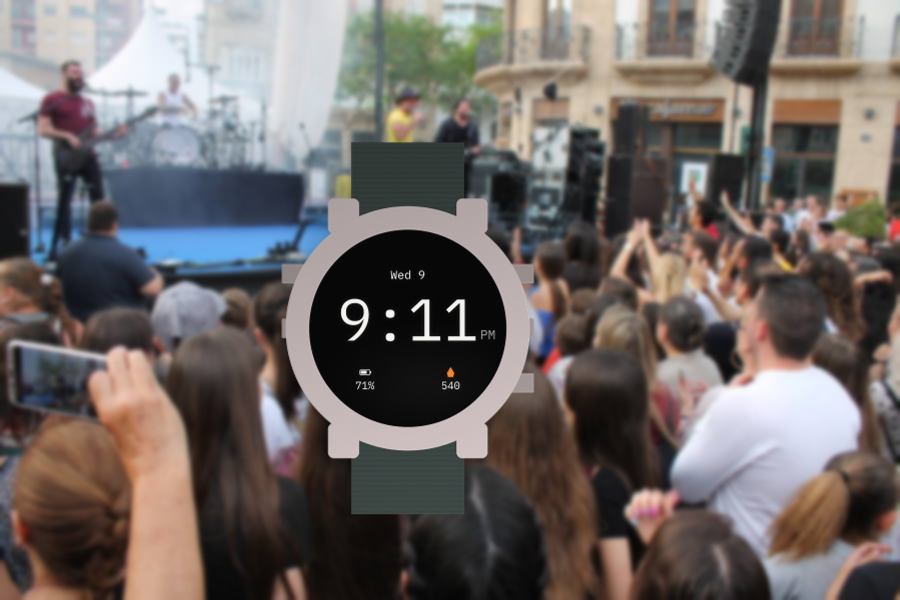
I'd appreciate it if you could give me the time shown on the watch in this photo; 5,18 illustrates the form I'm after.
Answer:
9,11
